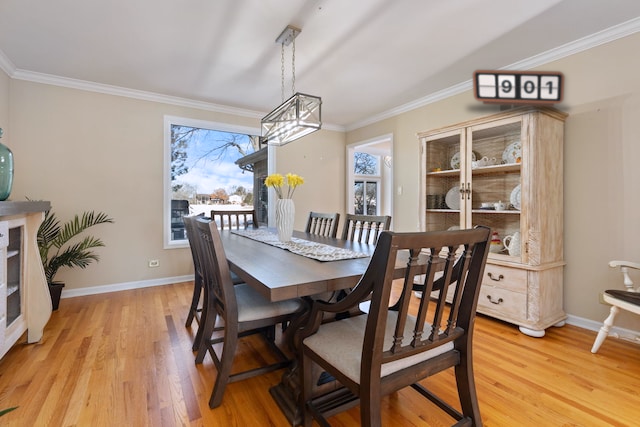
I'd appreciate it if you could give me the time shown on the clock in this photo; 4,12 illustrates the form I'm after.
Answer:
9,01
